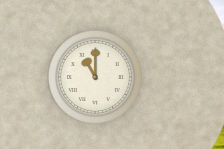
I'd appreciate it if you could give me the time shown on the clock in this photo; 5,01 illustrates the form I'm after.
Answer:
11,00
